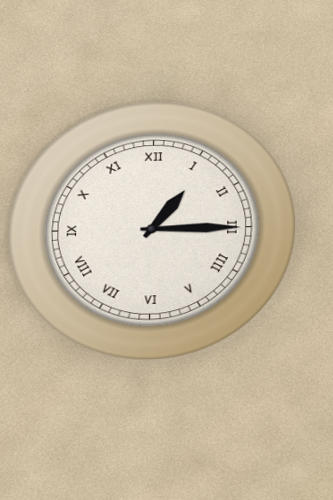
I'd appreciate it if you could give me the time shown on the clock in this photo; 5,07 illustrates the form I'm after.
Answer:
1,15
